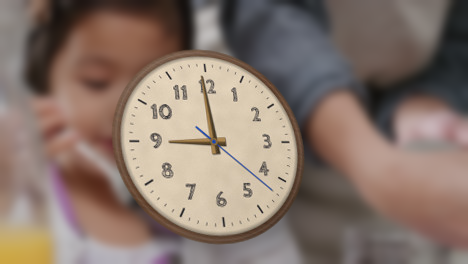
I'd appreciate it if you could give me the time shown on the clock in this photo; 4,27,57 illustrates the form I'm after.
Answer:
8,59,22
